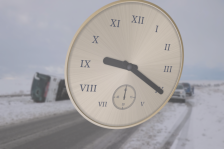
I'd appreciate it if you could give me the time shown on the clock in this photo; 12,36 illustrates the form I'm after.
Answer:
9,20
